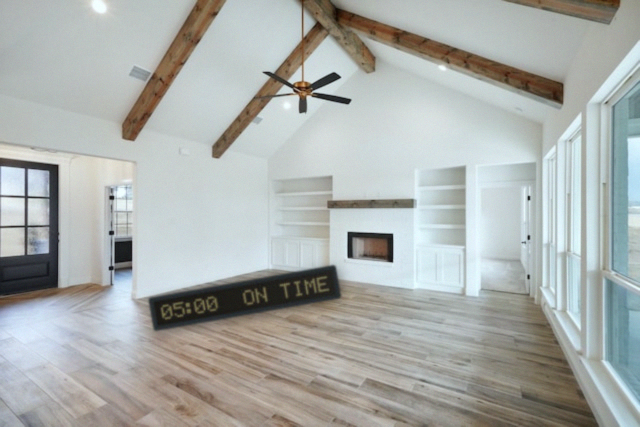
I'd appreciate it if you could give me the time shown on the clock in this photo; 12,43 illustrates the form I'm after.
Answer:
5,00
